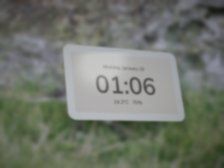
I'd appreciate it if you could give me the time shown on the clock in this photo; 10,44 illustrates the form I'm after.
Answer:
1,06
